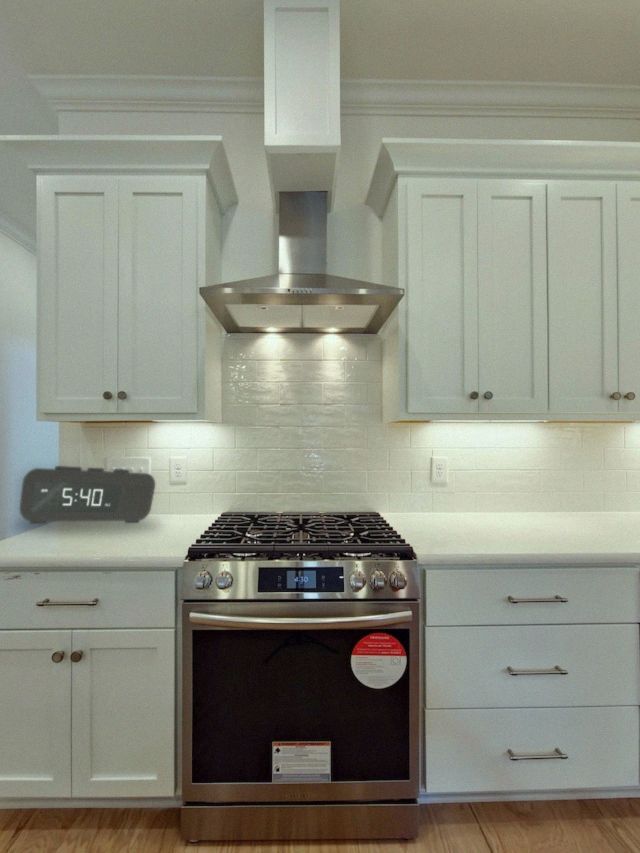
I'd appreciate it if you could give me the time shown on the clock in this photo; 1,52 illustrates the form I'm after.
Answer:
5,40
